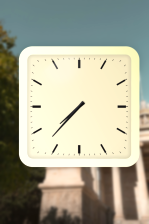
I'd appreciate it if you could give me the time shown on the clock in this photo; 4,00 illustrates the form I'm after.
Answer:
7,37
